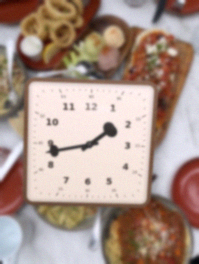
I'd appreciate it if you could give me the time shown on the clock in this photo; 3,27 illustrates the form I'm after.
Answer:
1,43
